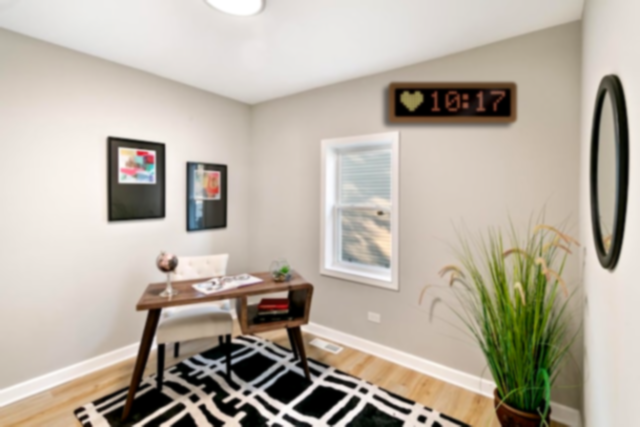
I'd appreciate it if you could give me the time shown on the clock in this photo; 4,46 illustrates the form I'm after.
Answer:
10,17
